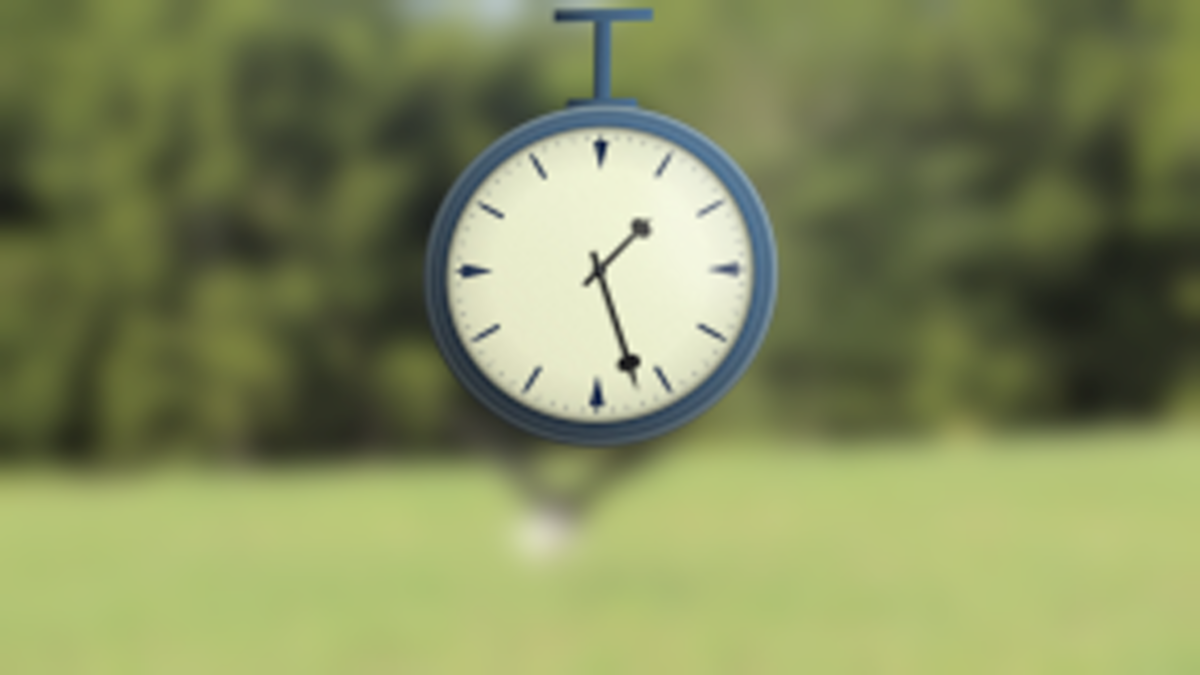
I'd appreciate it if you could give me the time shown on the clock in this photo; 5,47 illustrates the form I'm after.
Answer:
1,27
